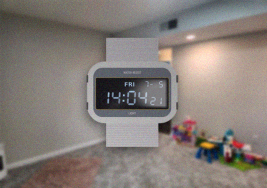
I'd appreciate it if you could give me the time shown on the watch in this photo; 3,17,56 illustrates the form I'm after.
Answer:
14,04,21
